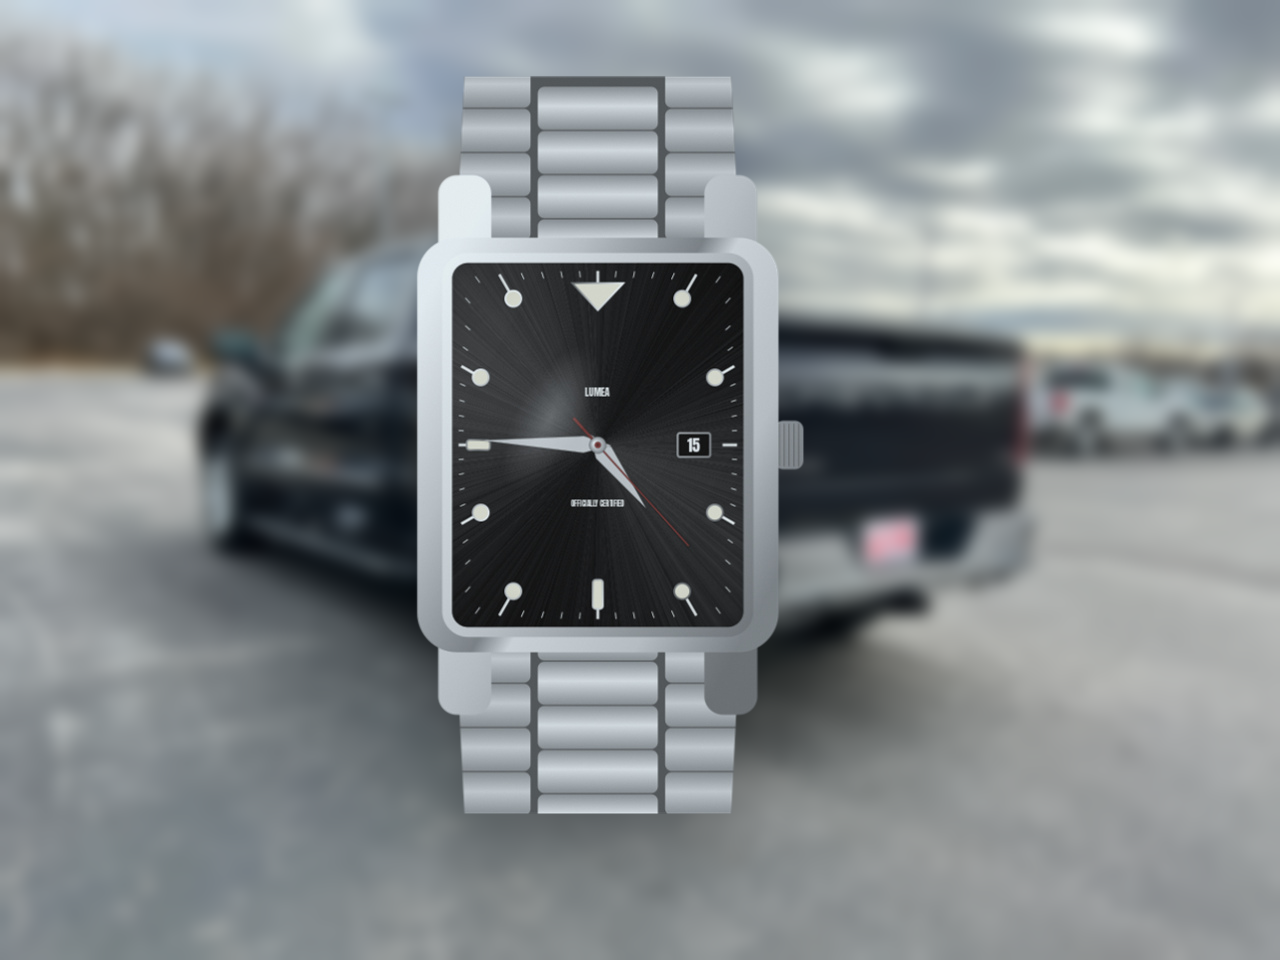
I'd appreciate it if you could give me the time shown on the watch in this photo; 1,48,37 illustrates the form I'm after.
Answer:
4,45,23
